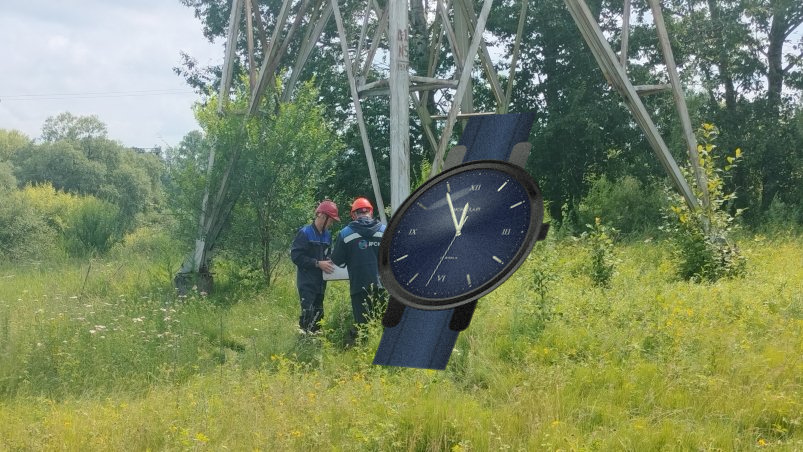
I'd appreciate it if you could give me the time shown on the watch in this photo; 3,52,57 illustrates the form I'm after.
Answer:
11,54,32
